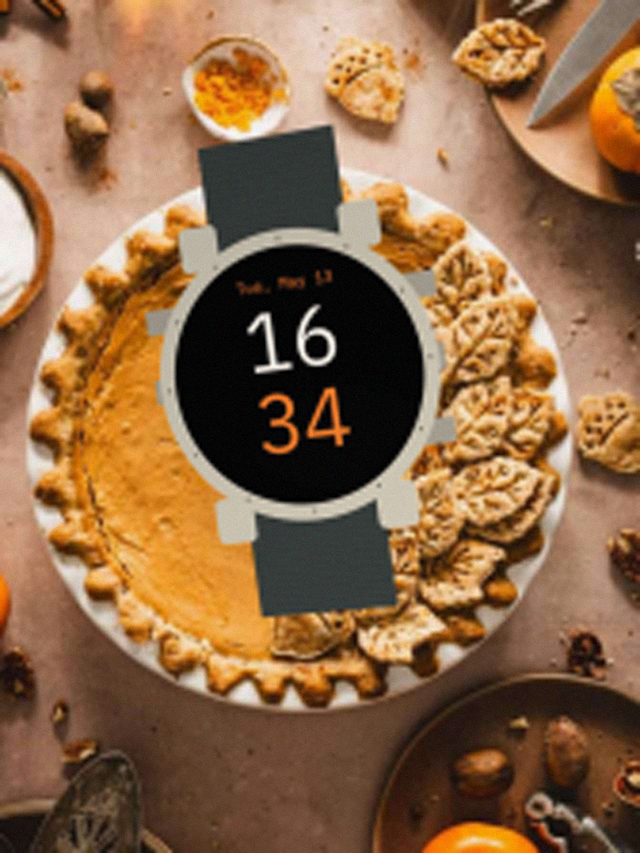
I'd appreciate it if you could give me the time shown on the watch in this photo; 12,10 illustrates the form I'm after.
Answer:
16,34
